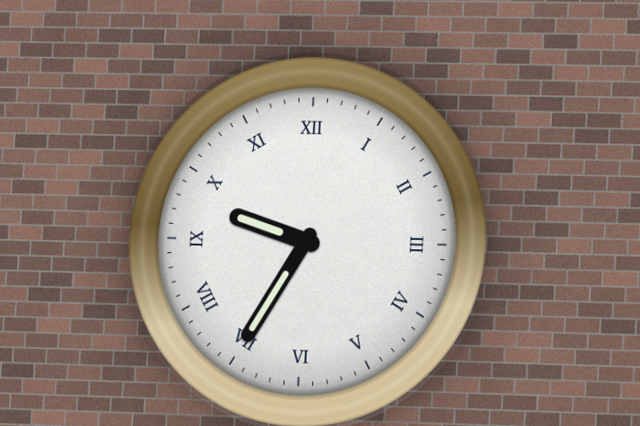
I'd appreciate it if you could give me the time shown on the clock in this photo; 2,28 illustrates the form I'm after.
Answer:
9,35
